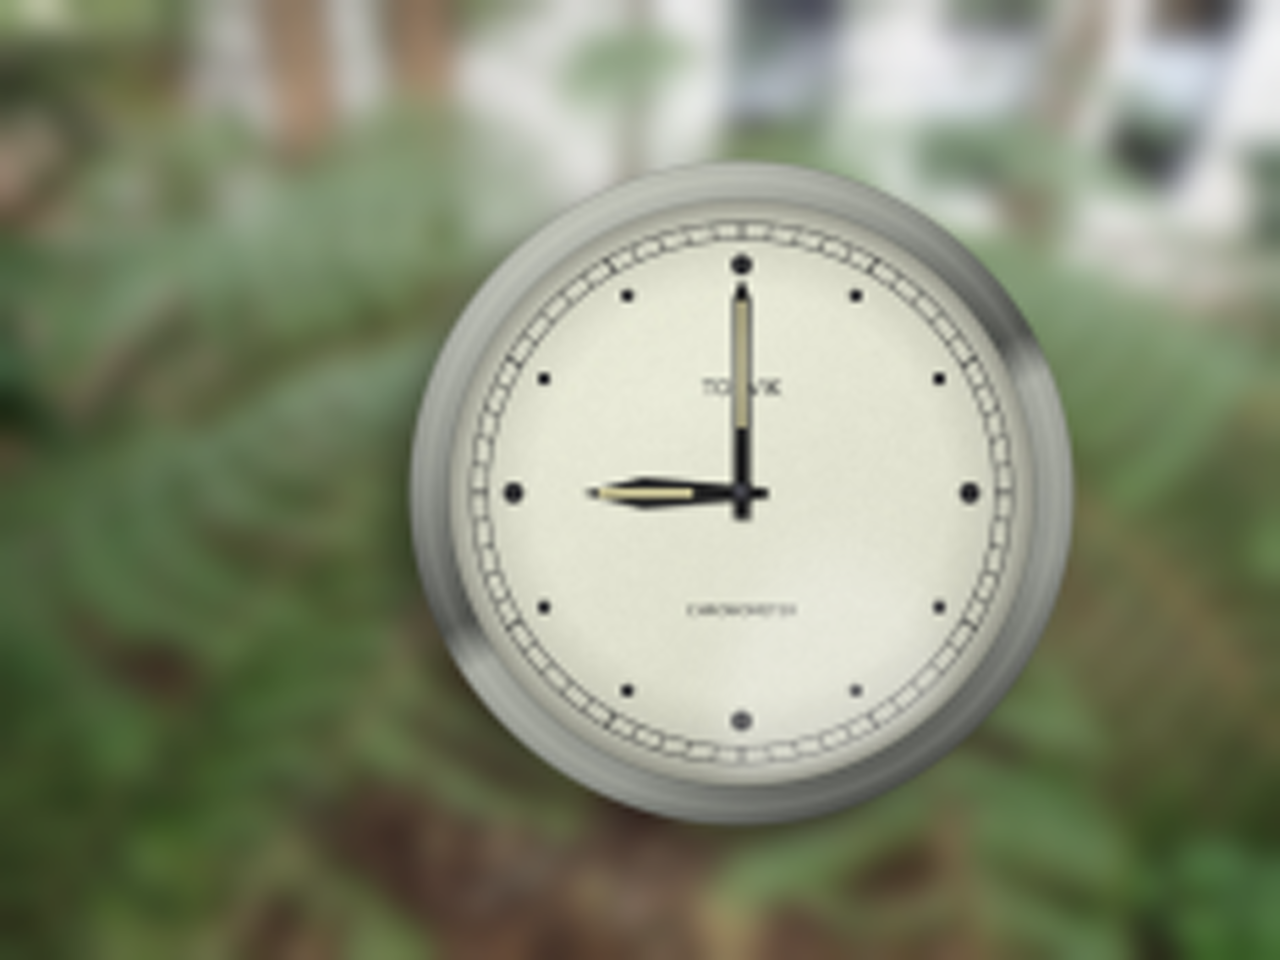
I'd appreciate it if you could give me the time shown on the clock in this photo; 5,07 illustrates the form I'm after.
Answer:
9,00
